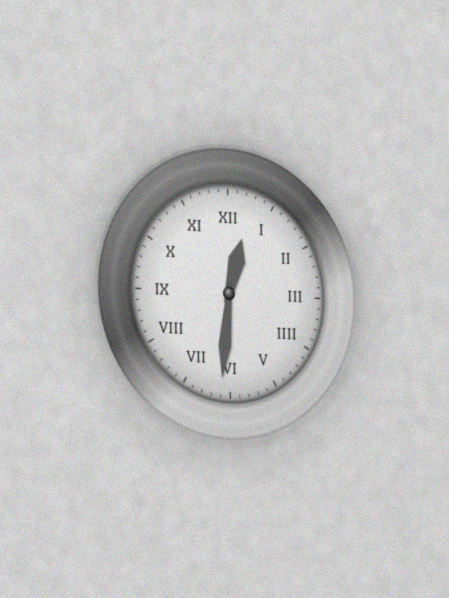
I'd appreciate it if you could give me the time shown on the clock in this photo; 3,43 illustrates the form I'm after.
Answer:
12,31
